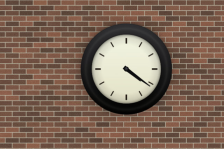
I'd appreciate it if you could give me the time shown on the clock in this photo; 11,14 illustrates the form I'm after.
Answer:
4,21
